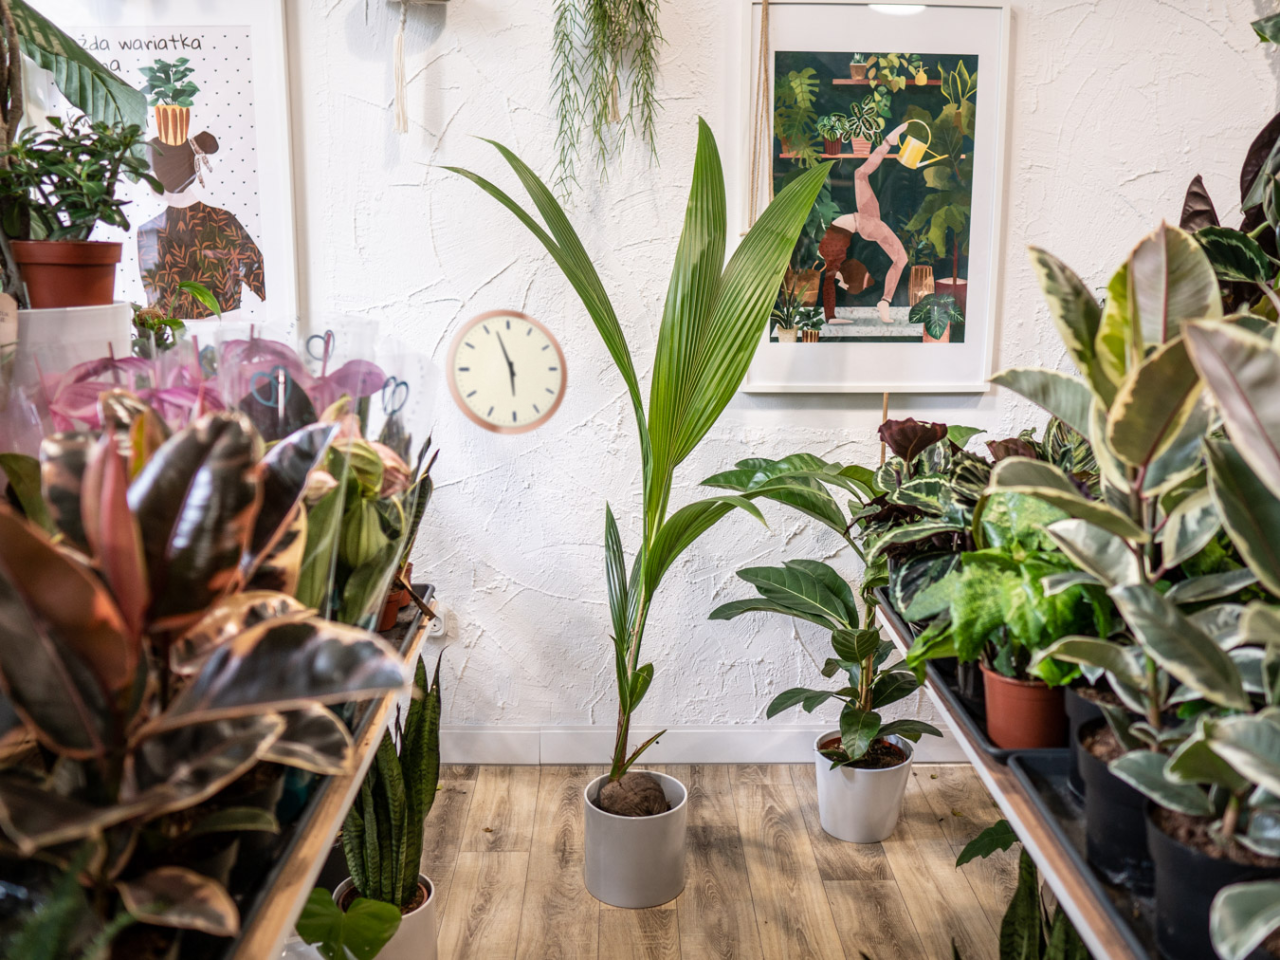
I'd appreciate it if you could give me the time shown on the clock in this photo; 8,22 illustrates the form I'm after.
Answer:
5,57
